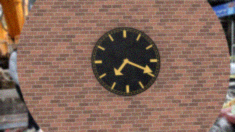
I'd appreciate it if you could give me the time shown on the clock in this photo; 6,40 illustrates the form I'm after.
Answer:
7,19
